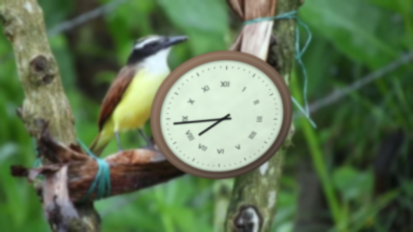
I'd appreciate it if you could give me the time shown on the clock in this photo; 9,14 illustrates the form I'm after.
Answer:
7,44
